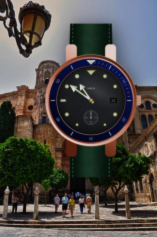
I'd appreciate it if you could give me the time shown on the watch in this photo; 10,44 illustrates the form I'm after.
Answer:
10,51
